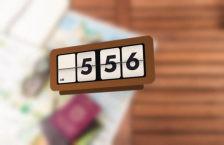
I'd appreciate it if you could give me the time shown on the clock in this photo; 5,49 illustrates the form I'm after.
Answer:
5,56
